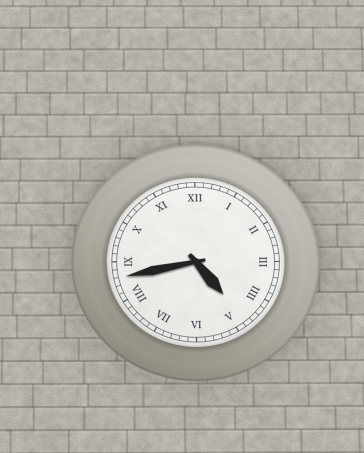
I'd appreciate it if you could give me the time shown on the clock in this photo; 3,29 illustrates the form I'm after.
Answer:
4,43
